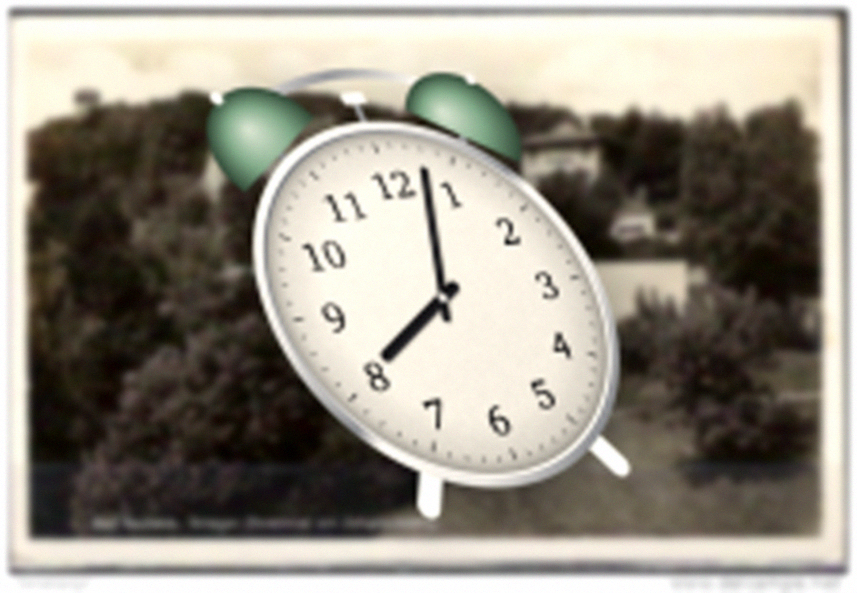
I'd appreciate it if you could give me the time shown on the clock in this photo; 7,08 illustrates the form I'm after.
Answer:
8,03
